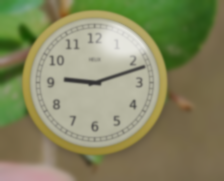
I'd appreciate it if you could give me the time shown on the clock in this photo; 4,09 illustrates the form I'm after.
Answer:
9,12
